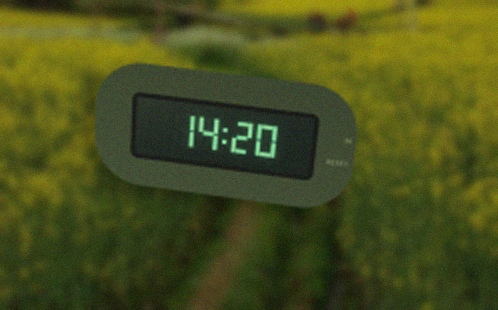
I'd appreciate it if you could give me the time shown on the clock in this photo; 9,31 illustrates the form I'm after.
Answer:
14,20
